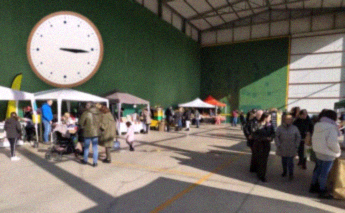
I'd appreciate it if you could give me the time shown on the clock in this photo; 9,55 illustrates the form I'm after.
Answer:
3,16
